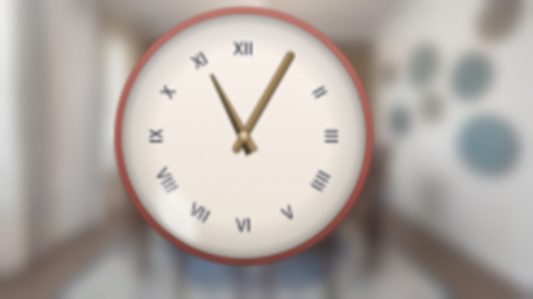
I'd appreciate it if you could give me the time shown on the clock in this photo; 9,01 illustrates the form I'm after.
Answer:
11,05
